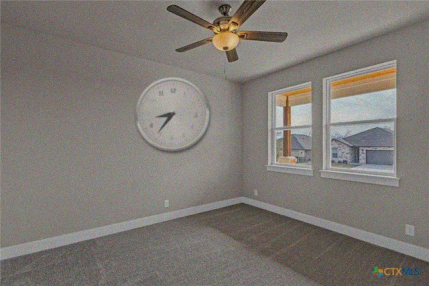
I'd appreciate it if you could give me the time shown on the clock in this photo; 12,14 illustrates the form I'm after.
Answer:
8,36
